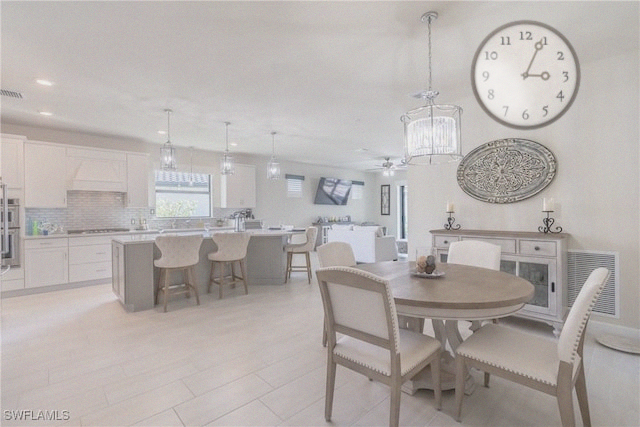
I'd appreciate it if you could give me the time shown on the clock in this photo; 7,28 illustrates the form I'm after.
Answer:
3,04
